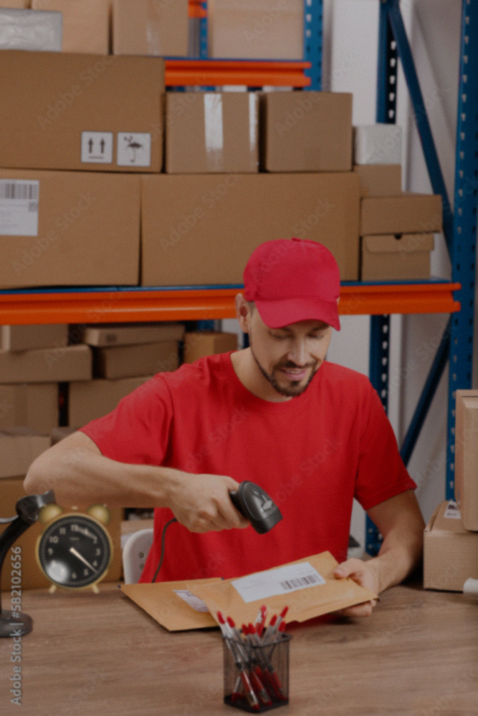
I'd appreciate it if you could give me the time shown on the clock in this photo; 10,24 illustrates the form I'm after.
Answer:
4,22
